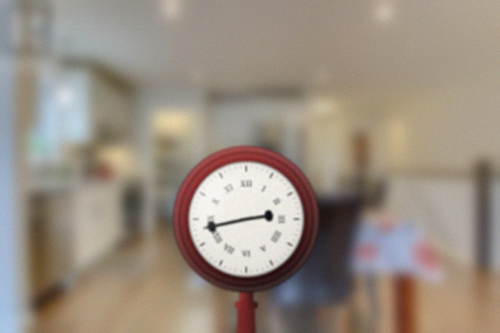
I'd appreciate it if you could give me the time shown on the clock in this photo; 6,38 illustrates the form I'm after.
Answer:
2,43
